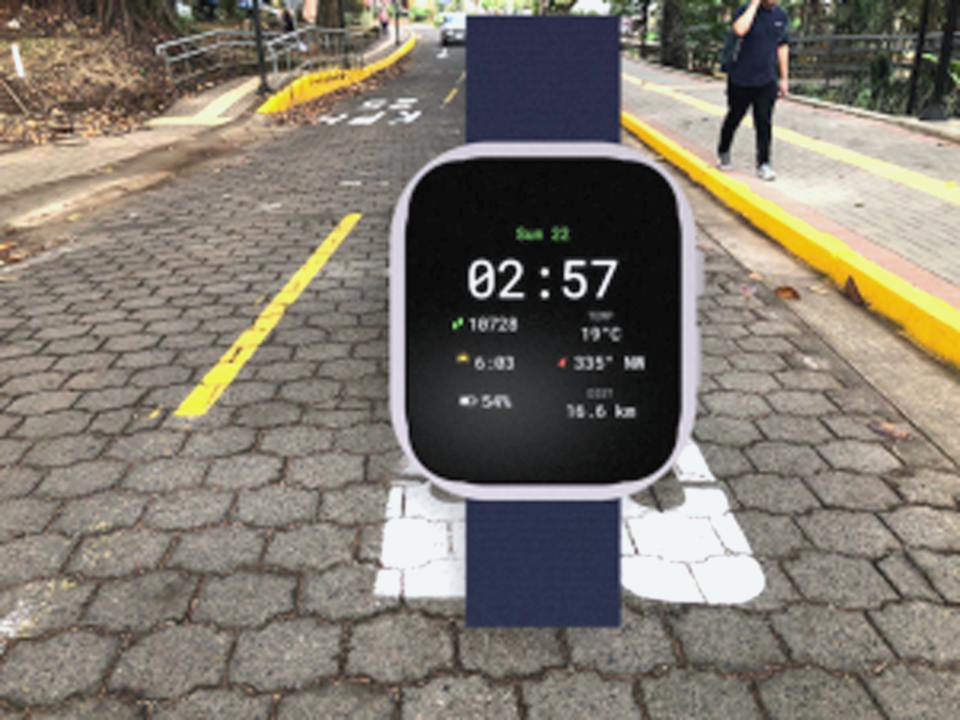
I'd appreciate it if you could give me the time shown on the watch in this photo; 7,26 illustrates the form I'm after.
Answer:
2,57
